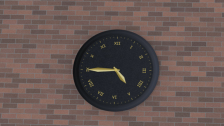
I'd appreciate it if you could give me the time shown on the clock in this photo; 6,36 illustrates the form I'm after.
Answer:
4,45
